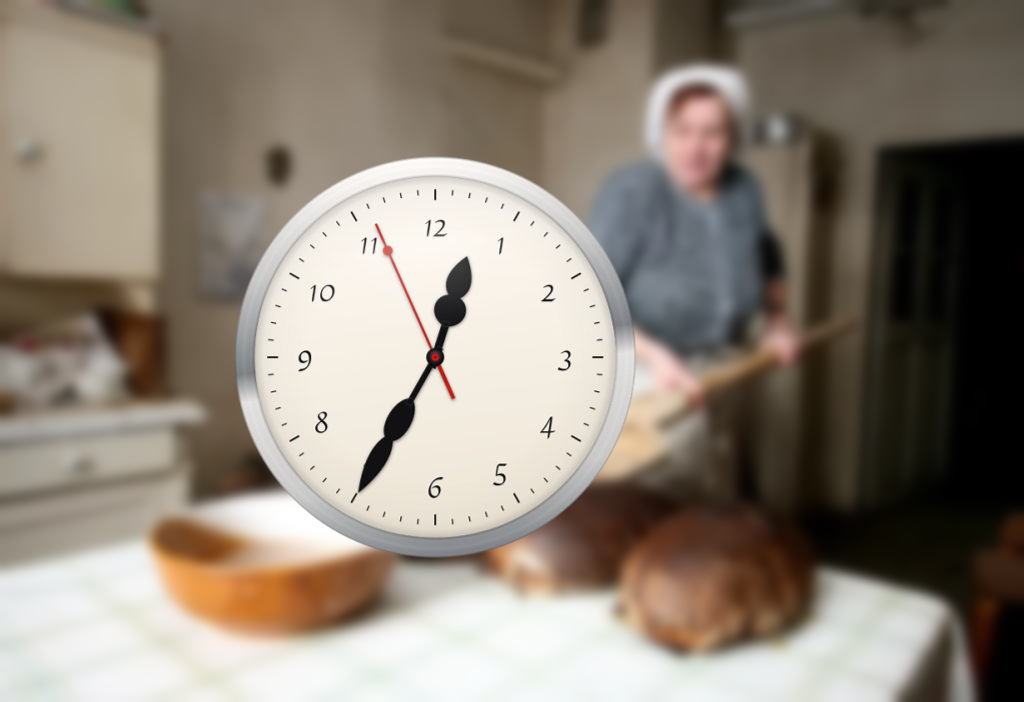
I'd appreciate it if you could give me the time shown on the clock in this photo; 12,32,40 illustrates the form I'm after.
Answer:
12,34,56
